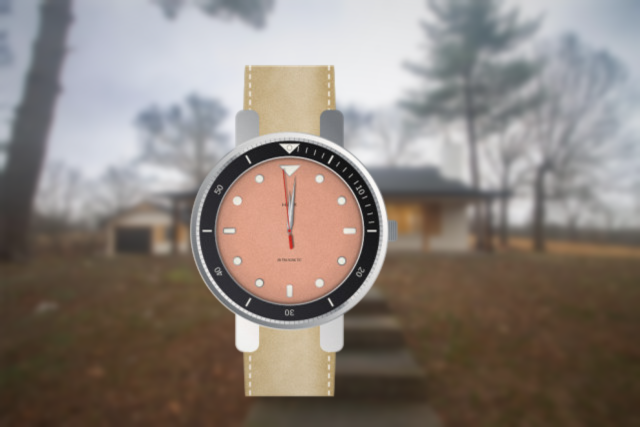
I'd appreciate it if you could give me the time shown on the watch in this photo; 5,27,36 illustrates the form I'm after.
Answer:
12,00,59
